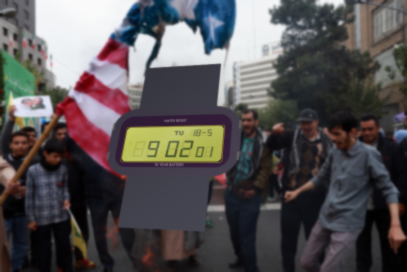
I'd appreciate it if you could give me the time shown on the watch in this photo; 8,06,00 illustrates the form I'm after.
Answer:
9,02,01
